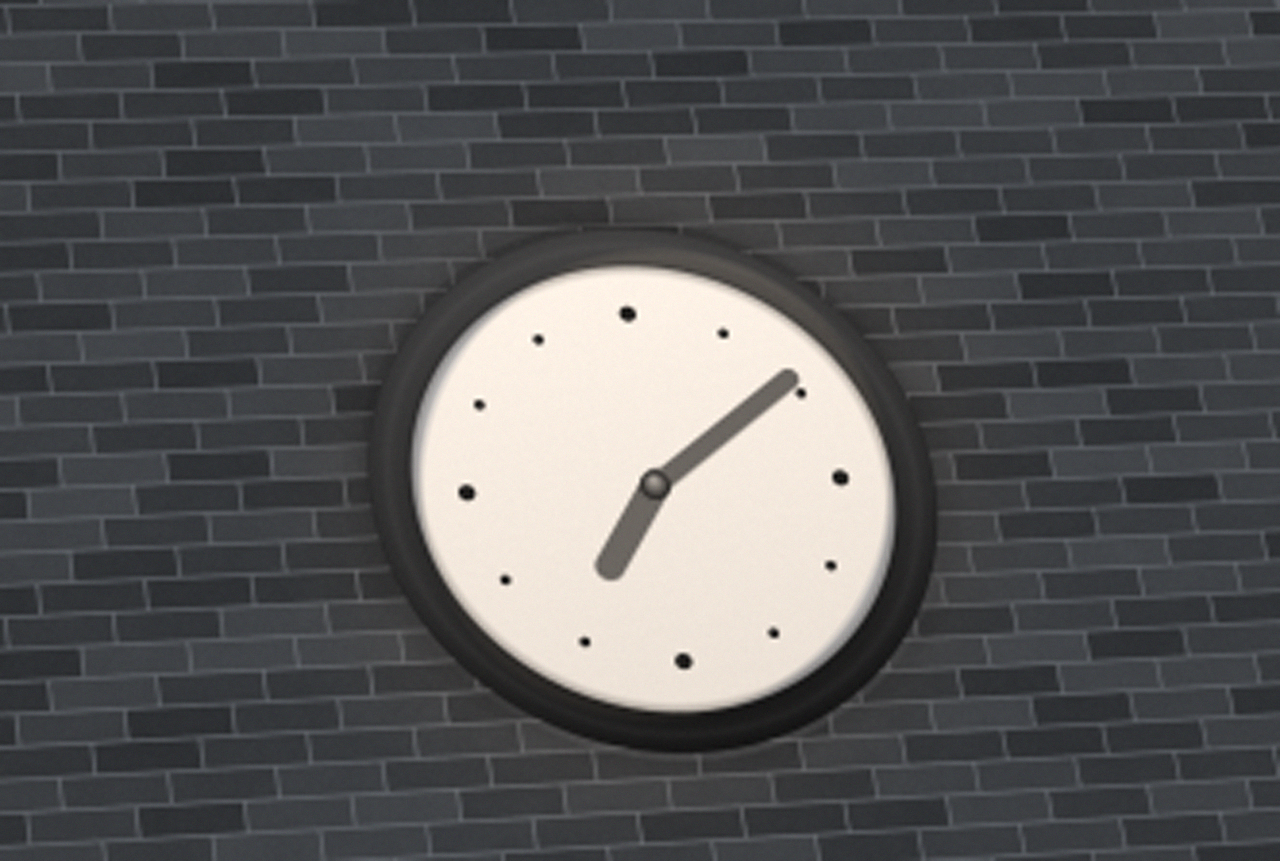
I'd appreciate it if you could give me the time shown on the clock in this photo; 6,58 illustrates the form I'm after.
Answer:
7,09
